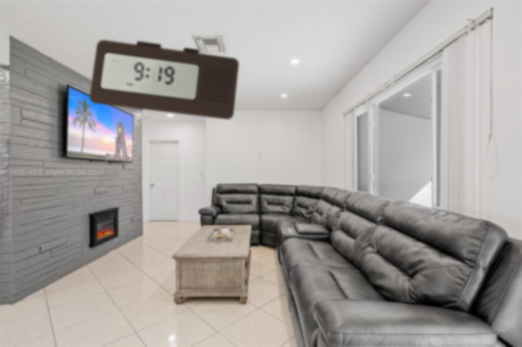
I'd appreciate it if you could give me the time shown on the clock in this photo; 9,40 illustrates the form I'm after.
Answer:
9,19
